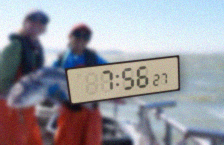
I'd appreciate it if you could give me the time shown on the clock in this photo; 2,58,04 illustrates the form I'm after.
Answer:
7,56,27
